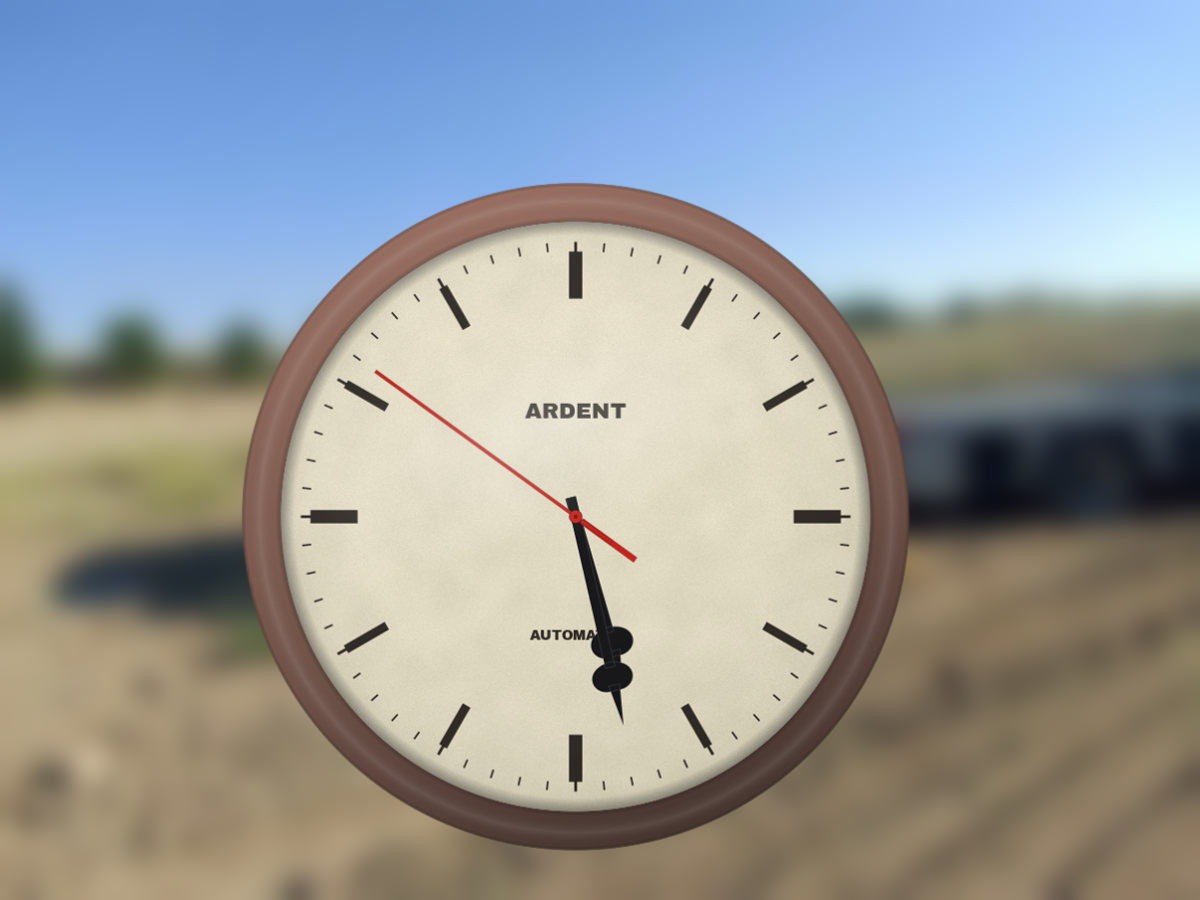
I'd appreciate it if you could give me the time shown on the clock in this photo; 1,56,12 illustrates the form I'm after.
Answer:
5,27,51
